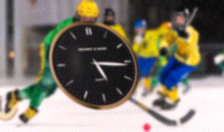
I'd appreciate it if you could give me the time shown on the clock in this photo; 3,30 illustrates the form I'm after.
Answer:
5,16
